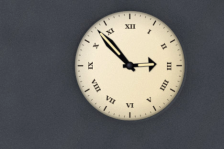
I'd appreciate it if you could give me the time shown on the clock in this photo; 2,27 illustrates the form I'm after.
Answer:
2,53
